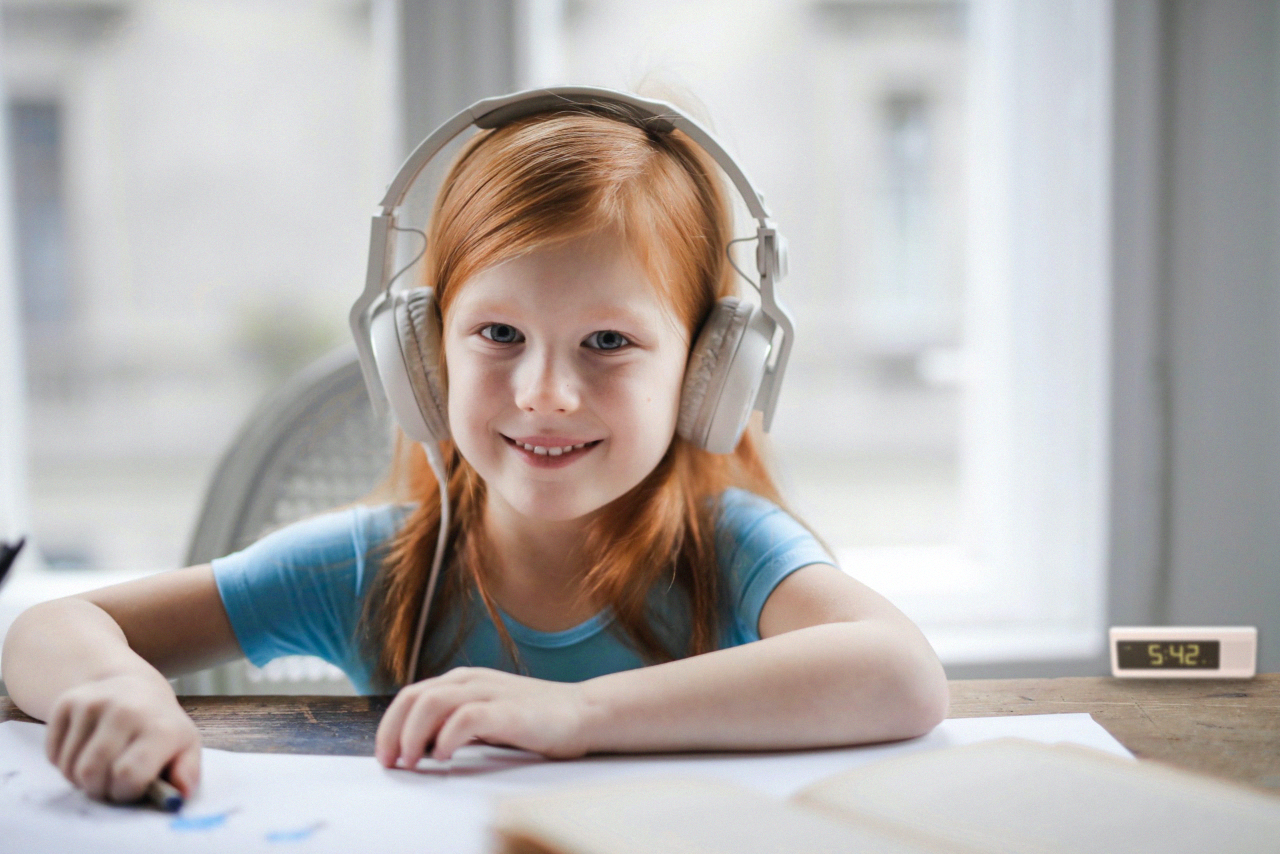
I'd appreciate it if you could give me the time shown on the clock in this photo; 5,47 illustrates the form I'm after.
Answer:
5,42
